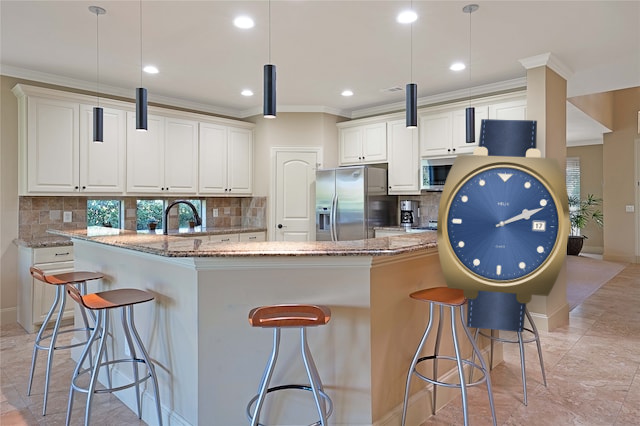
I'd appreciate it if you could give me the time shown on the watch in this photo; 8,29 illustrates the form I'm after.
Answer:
2,11
